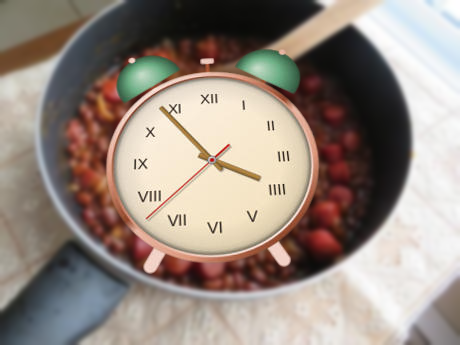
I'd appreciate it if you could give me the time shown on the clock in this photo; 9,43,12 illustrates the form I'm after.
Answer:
3,53,38
